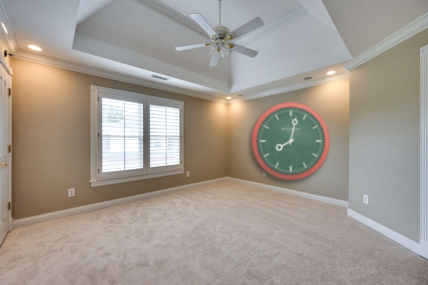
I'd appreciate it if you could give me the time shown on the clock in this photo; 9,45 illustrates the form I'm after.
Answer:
8,02
